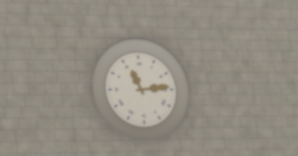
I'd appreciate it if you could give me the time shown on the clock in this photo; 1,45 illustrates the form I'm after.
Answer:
11,14
